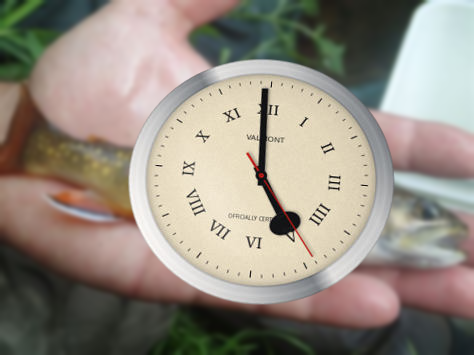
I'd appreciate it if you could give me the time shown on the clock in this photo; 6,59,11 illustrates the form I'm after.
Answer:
4,59,24
